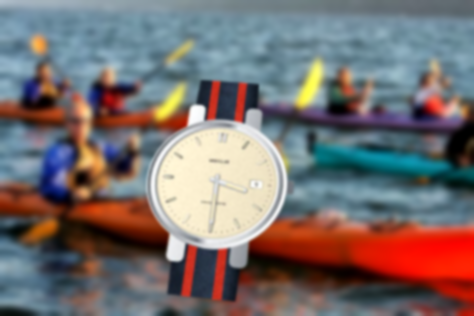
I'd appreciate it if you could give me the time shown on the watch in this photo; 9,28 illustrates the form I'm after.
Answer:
3,30
